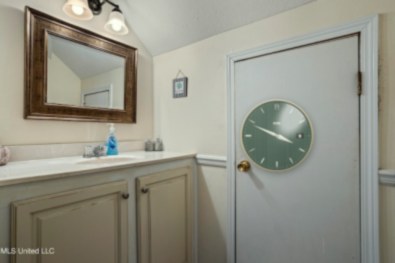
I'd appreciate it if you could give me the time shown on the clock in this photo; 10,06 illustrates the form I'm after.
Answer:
3,49
